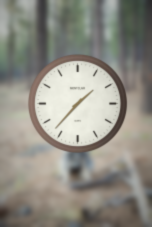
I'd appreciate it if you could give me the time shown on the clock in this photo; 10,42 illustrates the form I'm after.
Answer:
1,37
